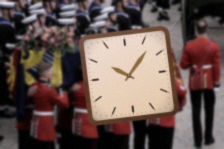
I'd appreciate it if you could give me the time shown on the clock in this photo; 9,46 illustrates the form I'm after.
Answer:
10,07
